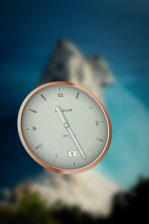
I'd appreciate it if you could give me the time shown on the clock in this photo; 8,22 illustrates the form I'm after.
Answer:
11,27
